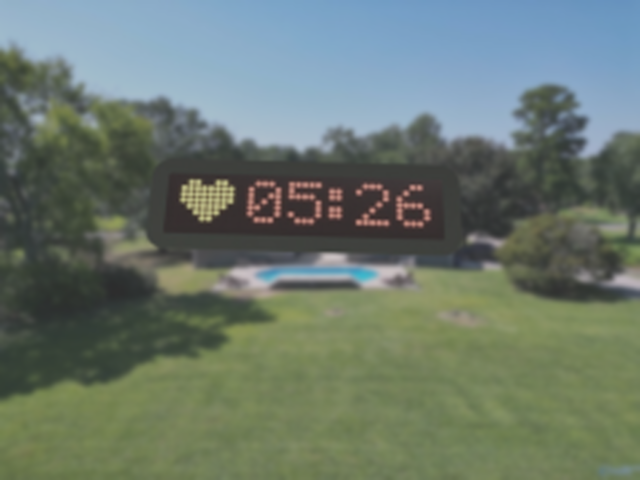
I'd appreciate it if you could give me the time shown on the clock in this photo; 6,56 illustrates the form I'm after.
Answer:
5,26
